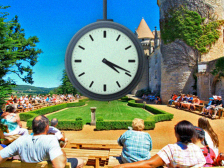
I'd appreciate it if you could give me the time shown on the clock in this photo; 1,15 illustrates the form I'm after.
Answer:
4,19
